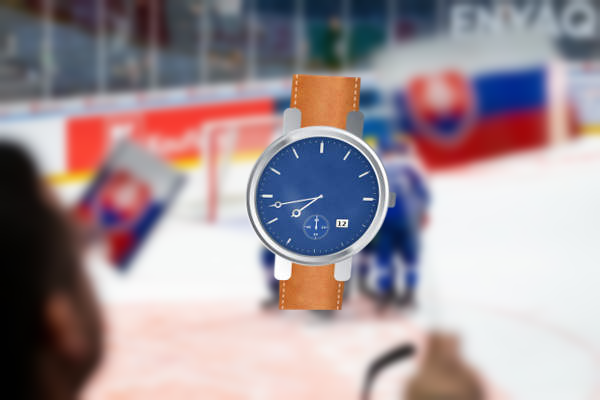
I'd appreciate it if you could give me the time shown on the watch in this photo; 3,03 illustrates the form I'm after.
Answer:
7,43
